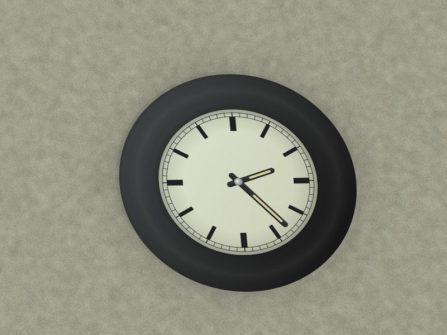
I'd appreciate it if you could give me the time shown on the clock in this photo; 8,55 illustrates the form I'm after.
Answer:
2,23
